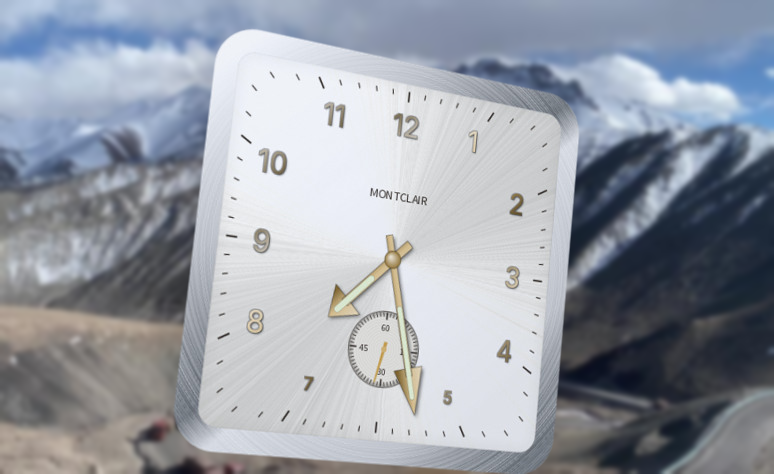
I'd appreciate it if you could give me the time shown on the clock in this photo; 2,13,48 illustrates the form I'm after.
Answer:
7,27,32
